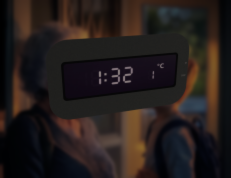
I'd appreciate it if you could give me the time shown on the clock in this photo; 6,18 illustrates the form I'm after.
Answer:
1,32
